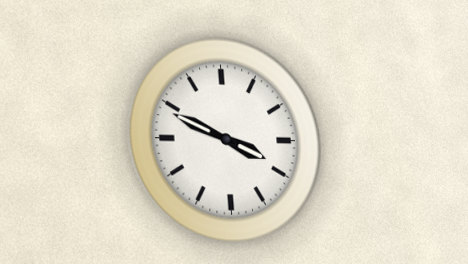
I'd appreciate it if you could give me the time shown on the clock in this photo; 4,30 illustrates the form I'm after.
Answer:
3,49
